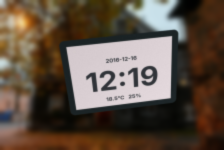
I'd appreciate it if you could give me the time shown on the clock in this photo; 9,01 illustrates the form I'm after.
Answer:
12,19
